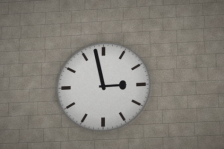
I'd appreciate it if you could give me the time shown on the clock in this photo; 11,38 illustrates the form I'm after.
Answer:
2,58
